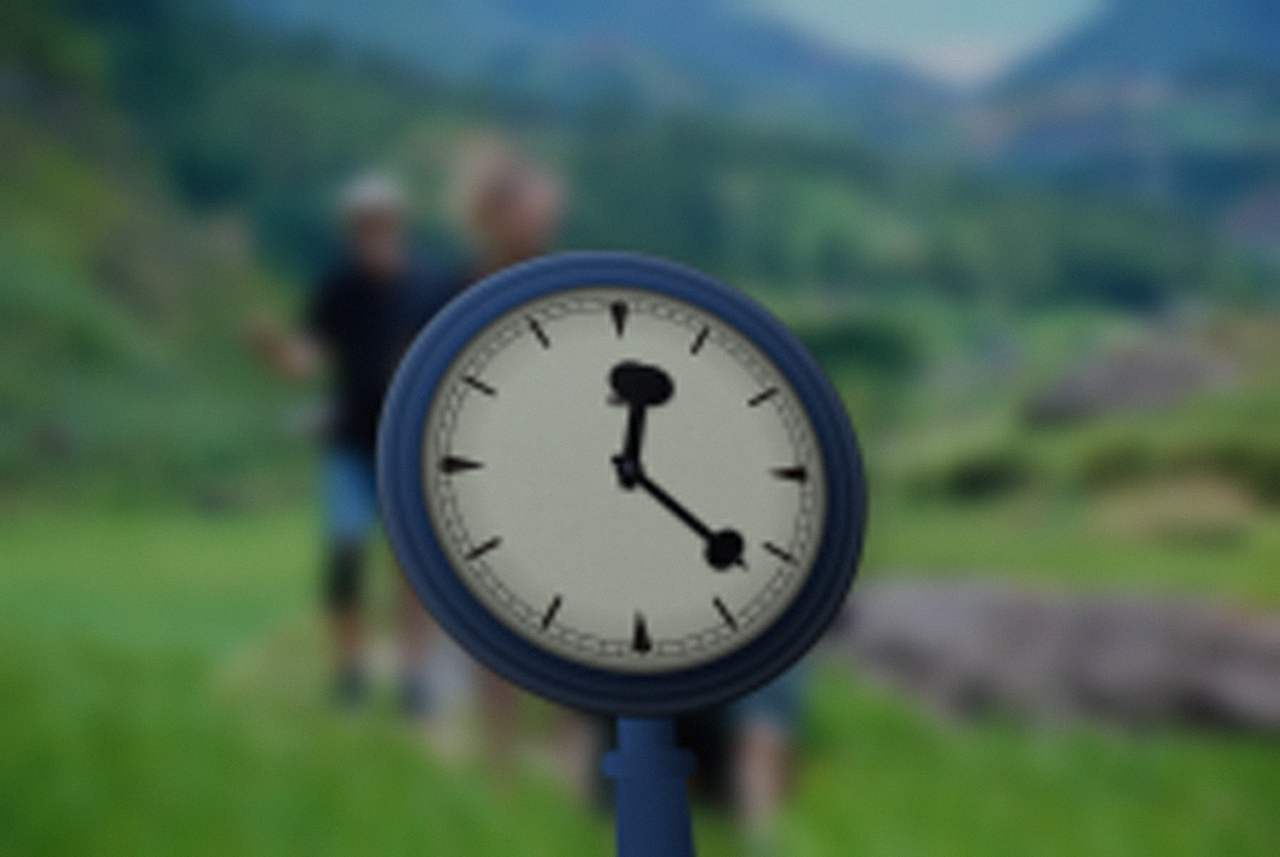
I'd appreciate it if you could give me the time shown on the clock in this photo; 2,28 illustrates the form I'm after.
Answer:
12,22
